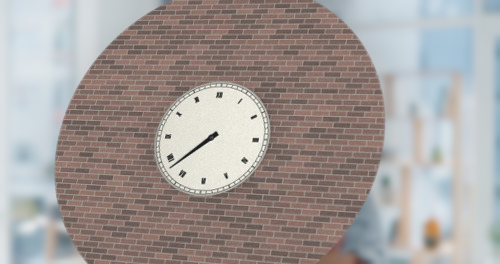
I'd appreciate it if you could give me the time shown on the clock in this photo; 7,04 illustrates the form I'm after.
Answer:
7,38
